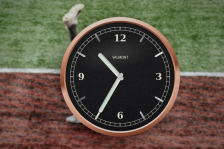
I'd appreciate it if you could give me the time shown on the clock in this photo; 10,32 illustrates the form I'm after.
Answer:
10,35
